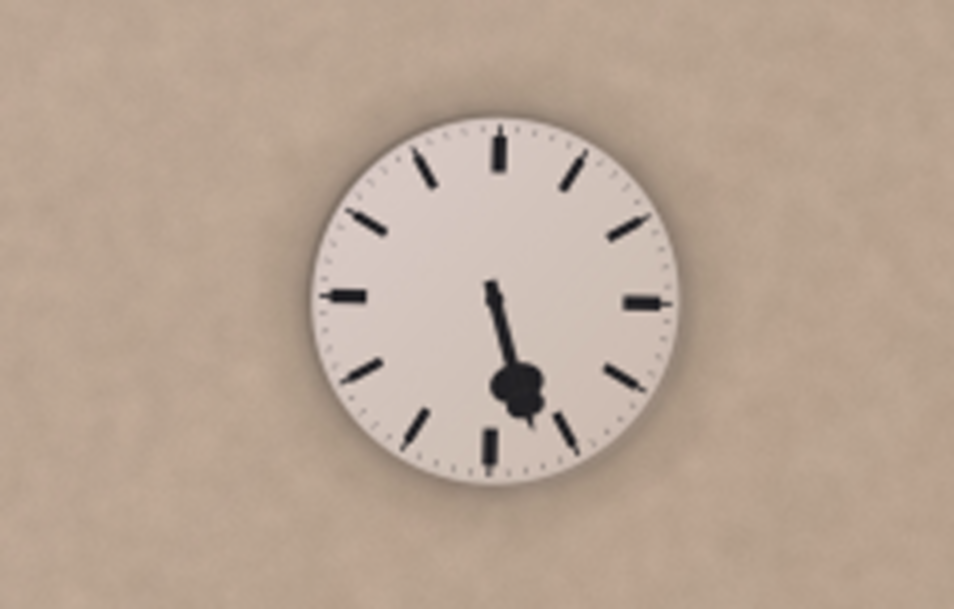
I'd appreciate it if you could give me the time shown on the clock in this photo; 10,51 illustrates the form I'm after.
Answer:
5,27
